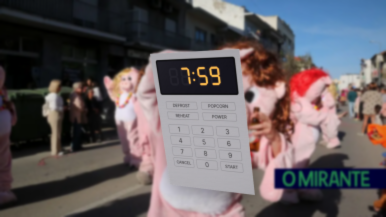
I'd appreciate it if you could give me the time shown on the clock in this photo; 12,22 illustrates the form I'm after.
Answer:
7,59
